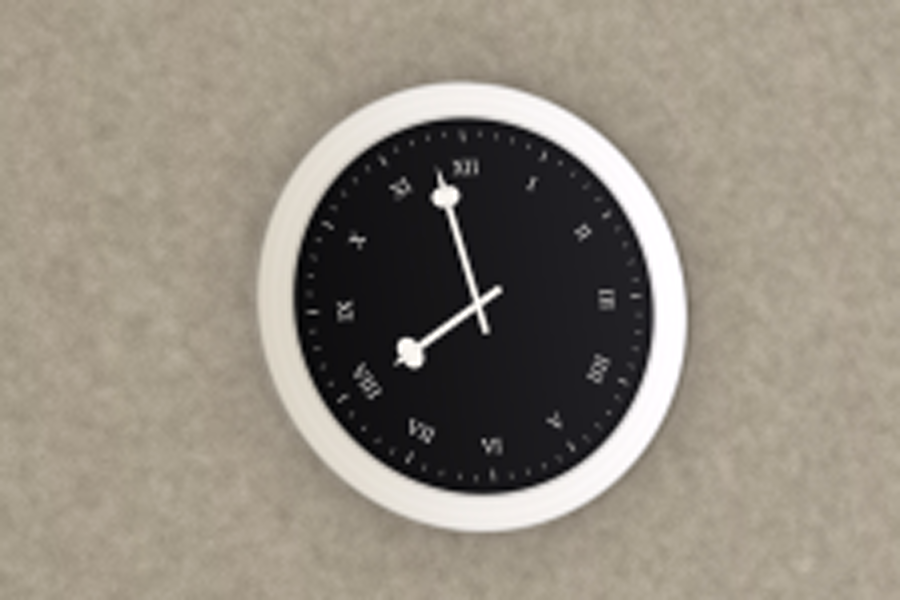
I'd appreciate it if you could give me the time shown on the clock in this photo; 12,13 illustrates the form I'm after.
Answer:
7,58
